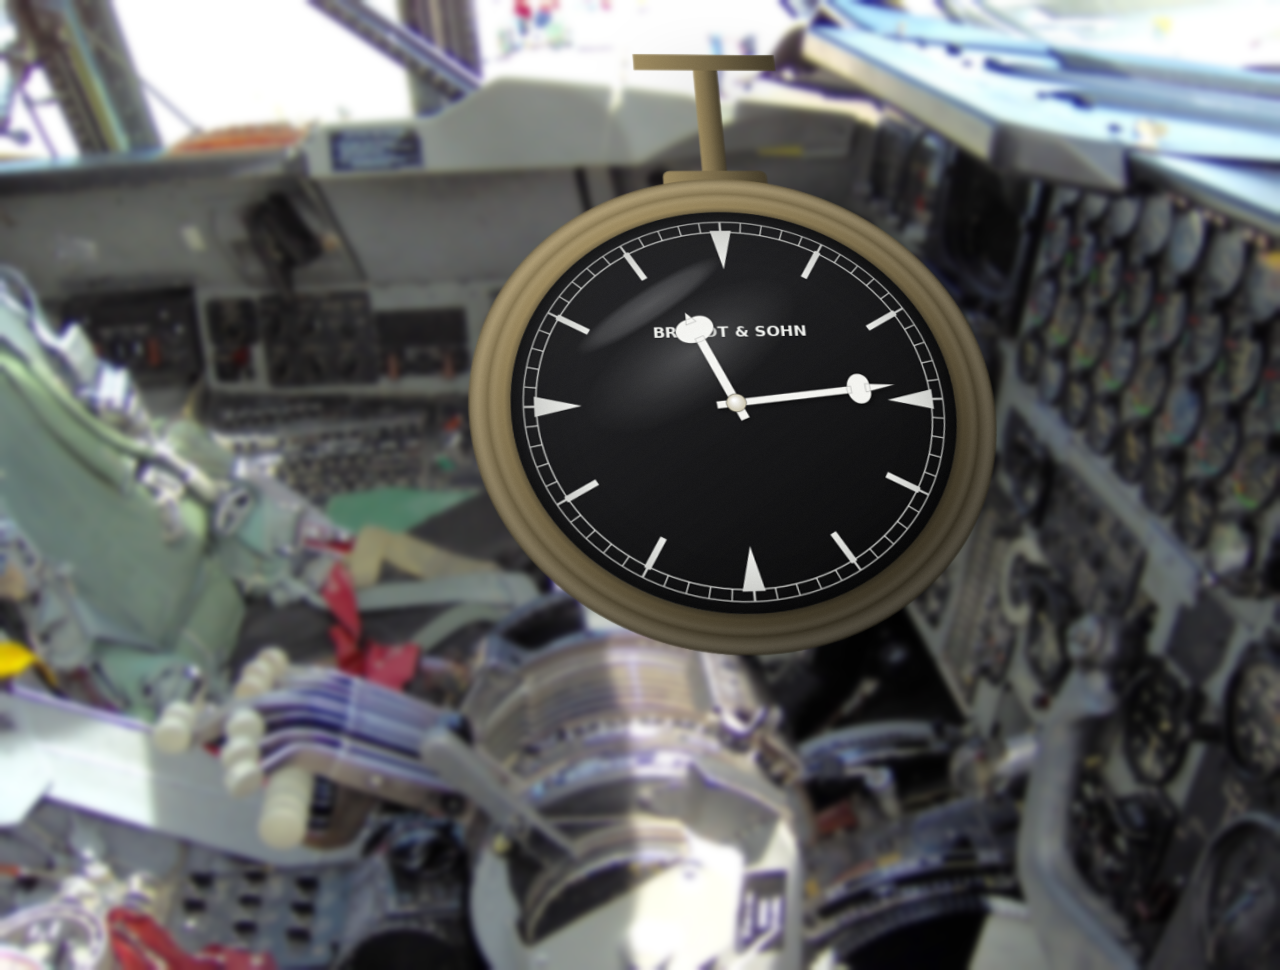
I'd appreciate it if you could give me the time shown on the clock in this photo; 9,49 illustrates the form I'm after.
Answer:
11,14
